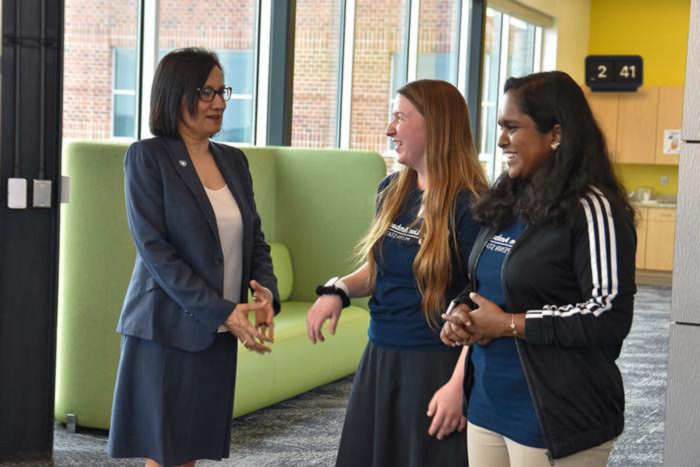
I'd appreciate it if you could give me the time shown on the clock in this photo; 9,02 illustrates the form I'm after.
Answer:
2,41
